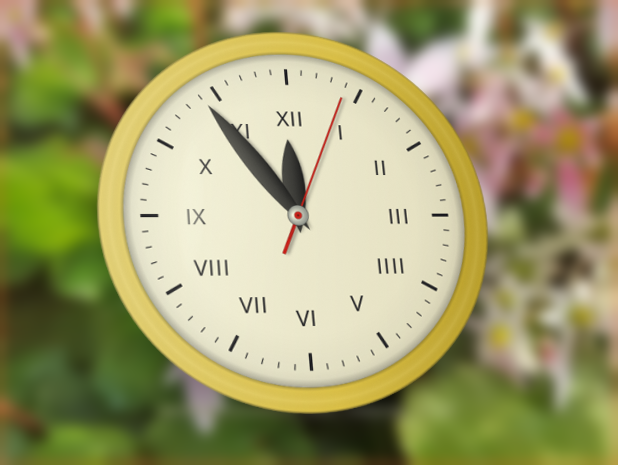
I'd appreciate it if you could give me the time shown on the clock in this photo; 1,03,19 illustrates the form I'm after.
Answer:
11,54,04
